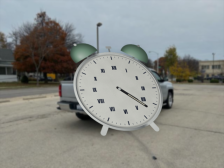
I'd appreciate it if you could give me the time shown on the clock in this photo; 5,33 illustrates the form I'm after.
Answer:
4,22
